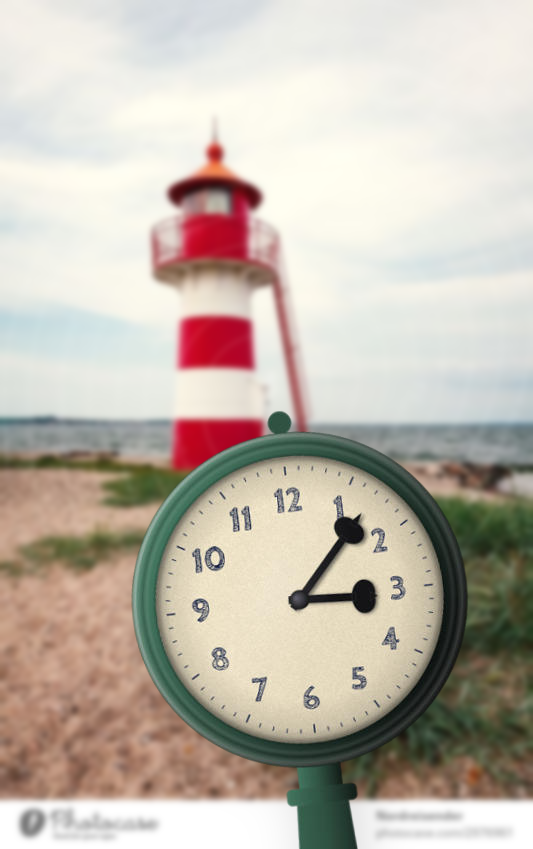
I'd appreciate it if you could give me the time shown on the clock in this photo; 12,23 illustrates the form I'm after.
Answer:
3,07
